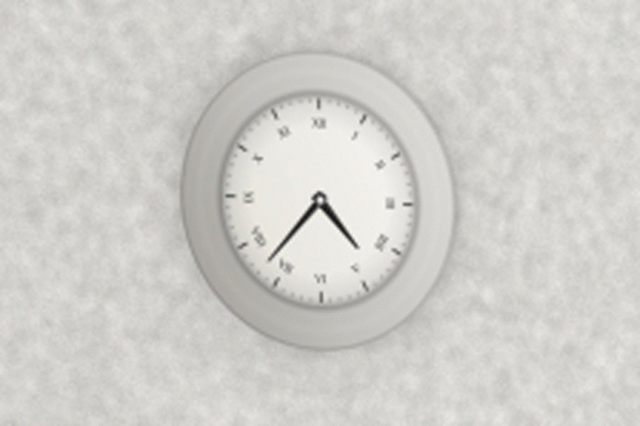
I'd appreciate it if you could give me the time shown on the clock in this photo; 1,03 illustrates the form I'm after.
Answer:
4,37
